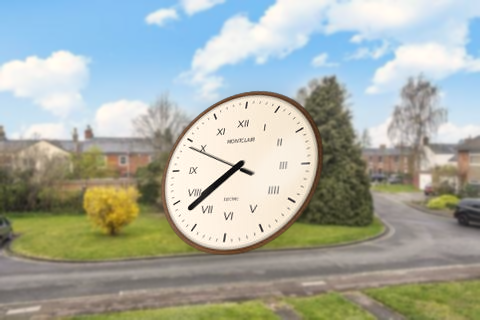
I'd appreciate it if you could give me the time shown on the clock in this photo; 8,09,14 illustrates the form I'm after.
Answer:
7,37,49
